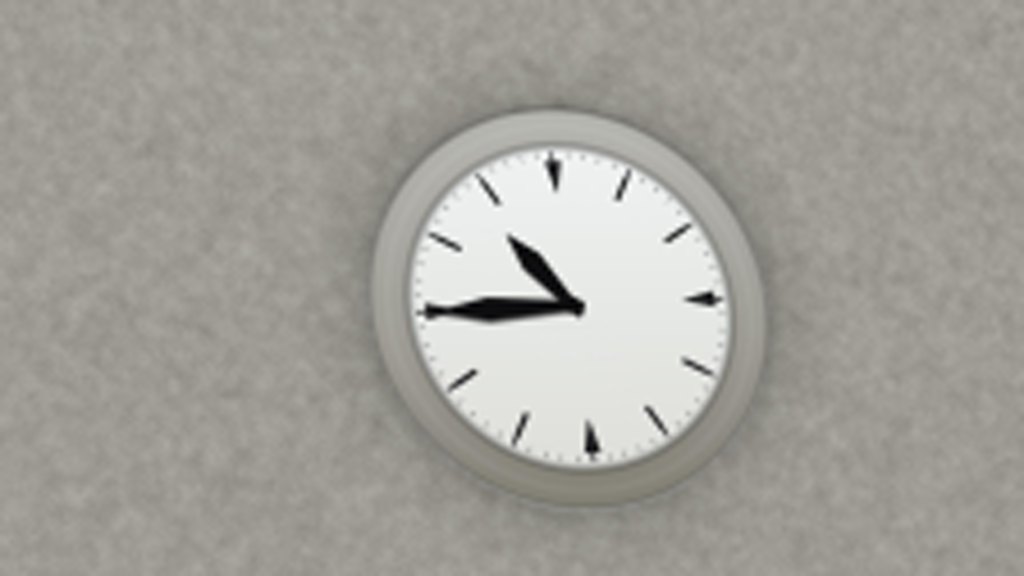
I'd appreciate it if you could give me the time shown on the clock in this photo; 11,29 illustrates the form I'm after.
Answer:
10,45
